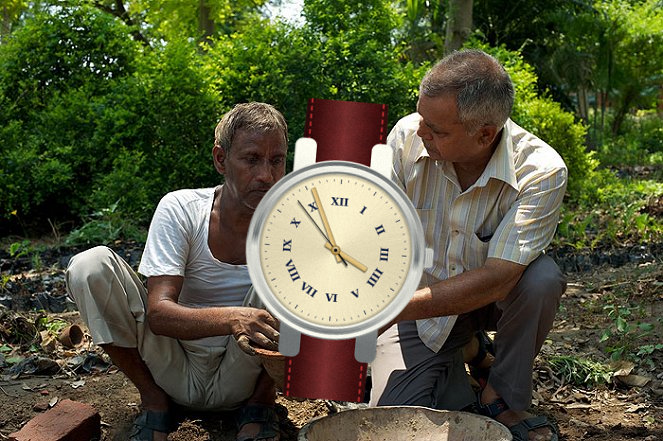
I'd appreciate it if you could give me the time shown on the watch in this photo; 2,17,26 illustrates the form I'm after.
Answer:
3,55,53
